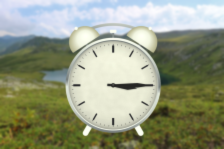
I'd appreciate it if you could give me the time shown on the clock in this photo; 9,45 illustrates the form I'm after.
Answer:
3,15
